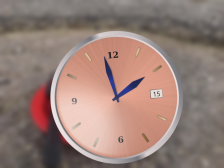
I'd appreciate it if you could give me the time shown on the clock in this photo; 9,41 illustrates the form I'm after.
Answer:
1,58
